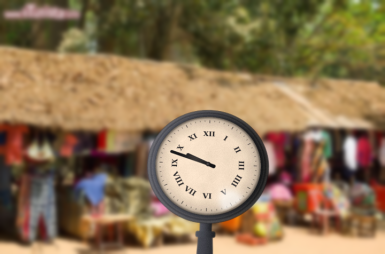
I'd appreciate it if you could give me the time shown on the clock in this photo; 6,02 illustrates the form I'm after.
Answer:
9,48
